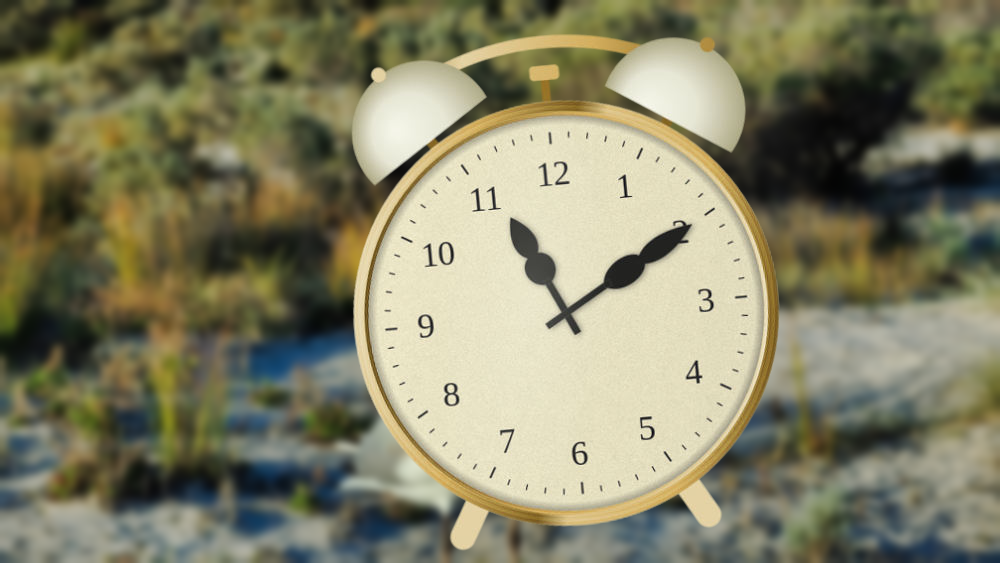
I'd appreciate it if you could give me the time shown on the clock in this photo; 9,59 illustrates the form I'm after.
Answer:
11,10
